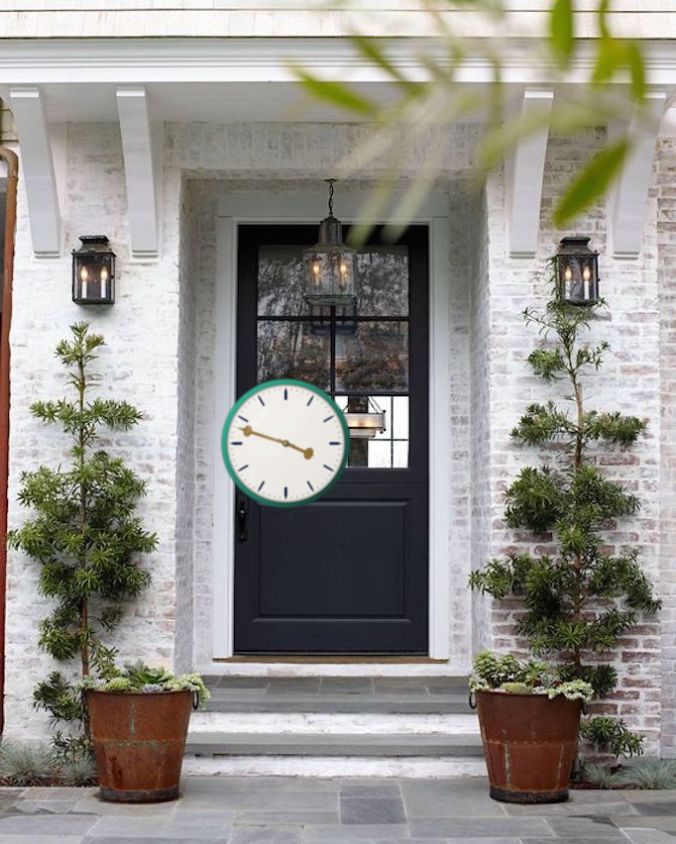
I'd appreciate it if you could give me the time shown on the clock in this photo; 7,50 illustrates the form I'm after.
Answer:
3,48
